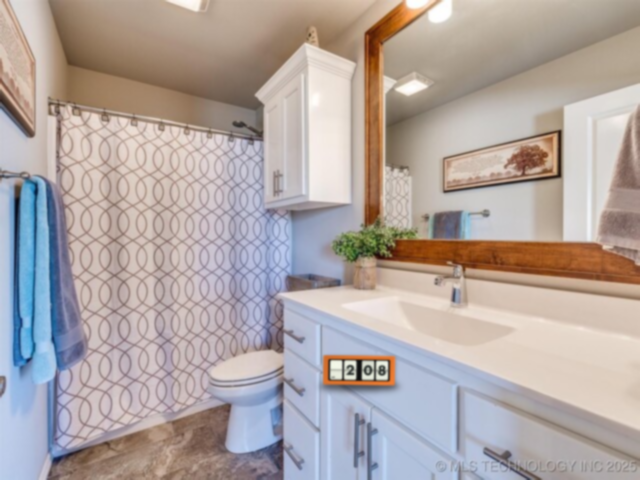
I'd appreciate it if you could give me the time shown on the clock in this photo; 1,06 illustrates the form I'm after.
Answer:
2,08
